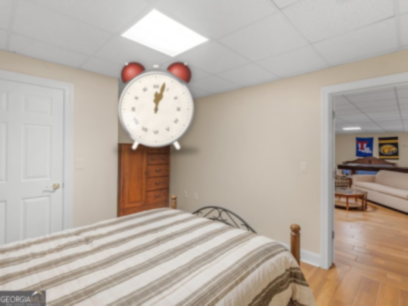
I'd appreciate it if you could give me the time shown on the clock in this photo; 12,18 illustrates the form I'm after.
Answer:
12,03
